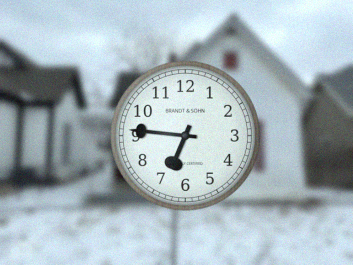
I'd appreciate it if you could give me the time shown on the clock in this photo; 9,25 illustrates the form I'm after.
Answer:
6,46
